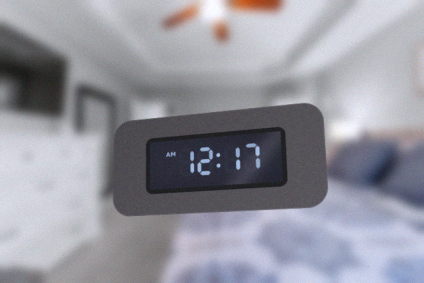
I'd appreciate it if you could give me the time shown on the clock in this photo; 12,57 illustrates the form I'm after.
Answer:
12,17
